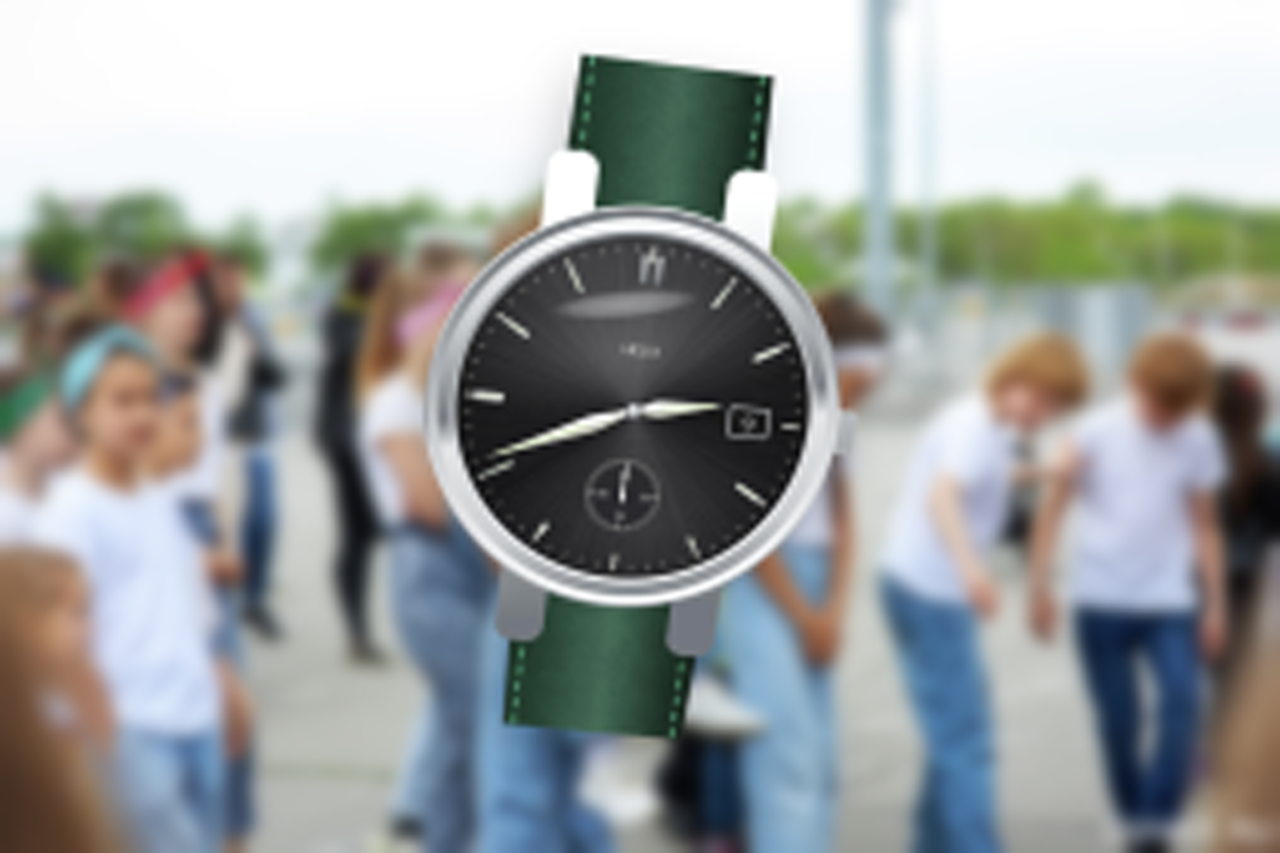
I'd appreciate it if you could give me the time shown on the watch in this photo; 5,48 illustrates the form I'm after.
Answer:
2,41
